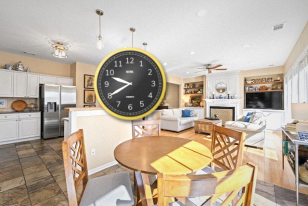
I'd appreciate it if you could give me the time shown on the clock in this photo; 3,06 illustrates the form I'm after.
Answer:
9,40
